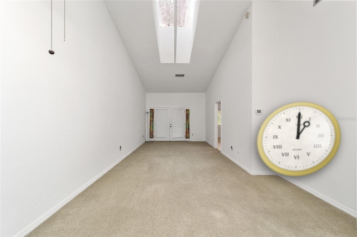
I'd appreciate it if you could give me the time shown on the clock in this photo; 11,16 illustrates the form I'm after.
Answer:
1,00
